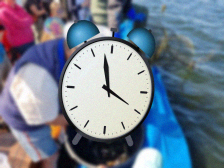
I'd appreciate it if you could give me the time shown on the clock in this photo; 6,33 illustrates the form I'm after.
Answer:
3,58
